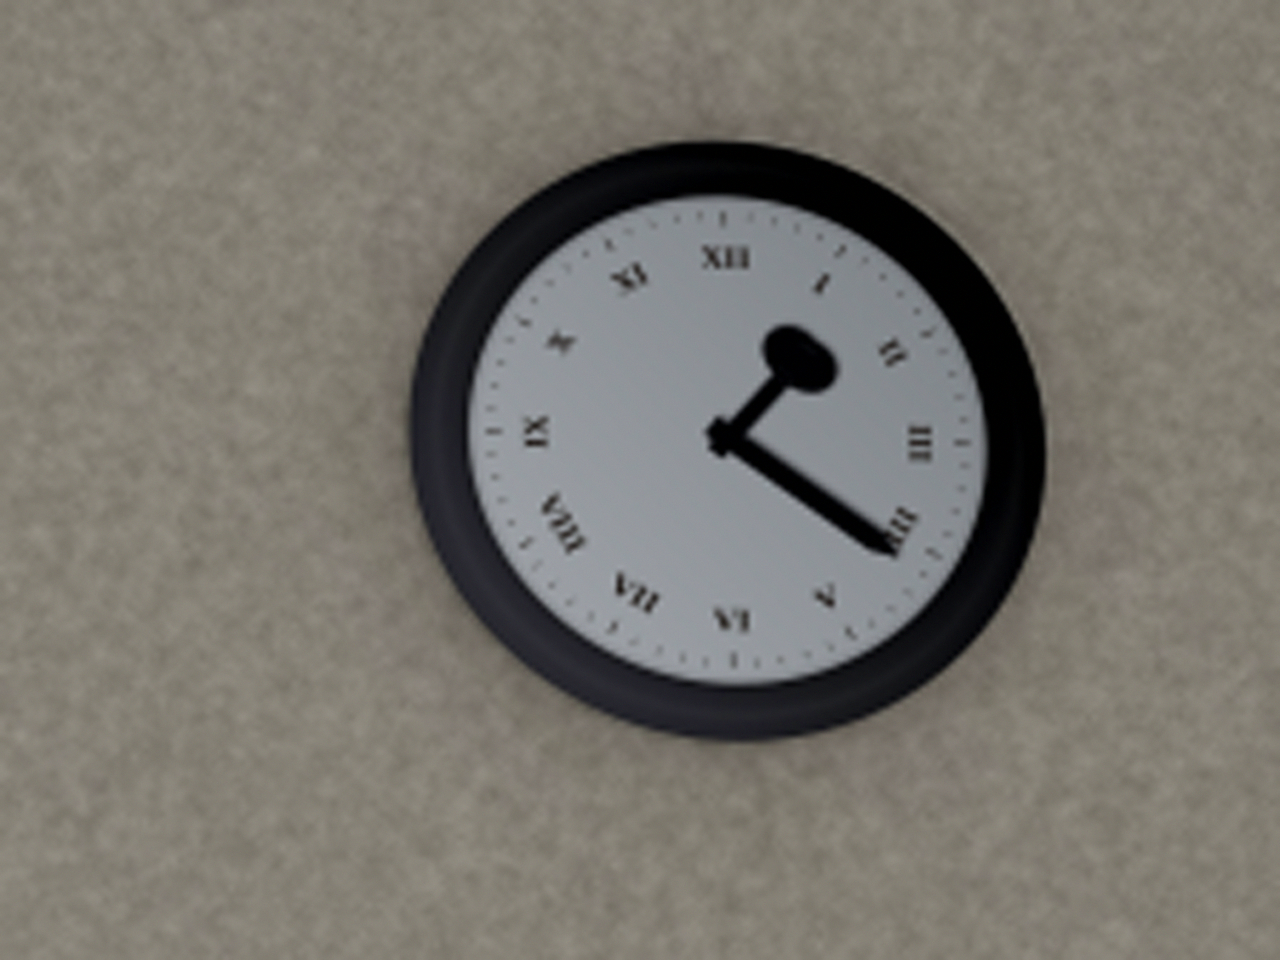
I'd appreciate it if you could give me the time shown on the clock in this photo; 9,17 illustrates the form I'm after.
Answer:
1,21
